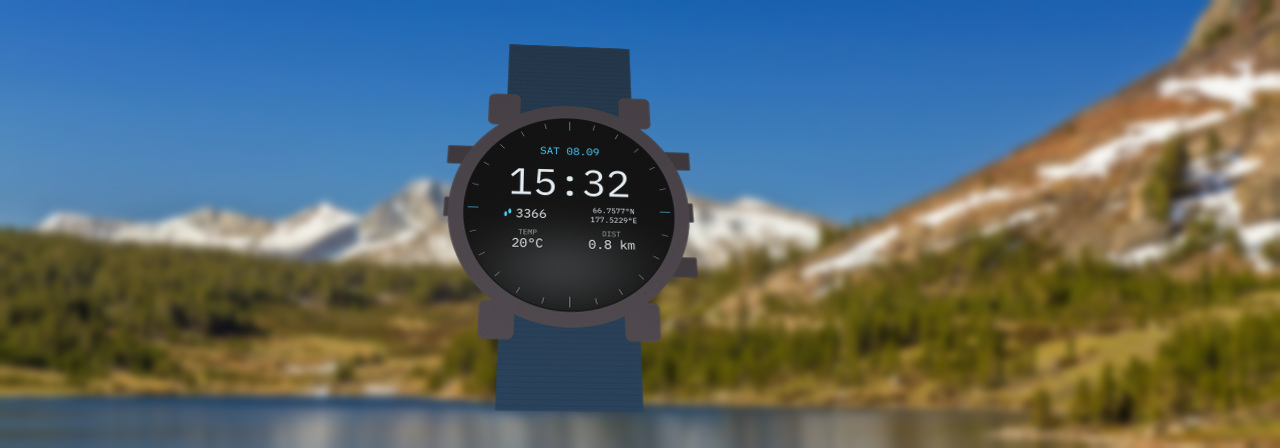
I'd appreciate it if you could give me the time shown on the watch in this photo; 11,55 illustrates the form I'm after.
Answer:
15,32
